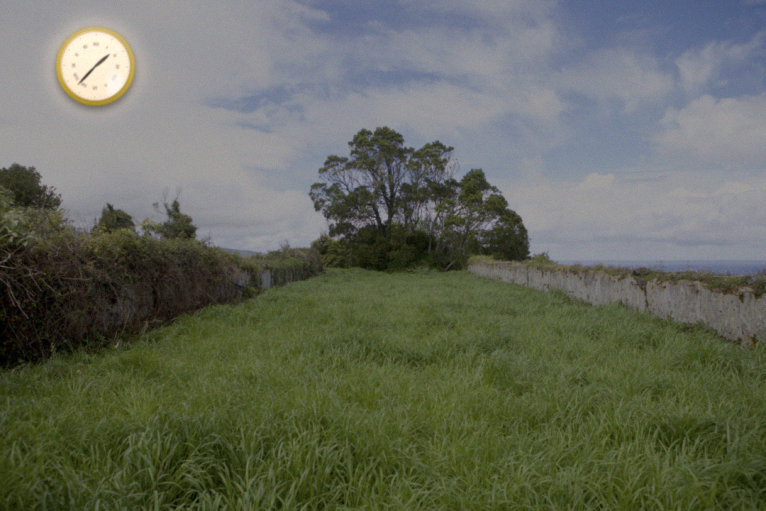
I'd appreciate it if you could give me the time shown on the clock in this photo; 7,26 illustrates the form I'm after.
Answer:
1,37
